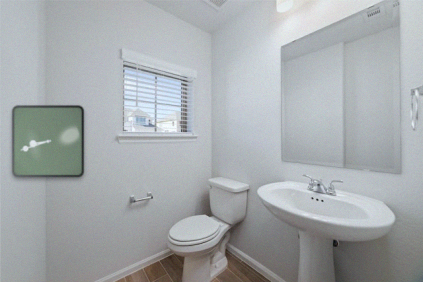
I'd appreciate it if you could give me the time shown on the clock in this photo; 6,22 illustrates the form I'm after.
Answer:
8,42
